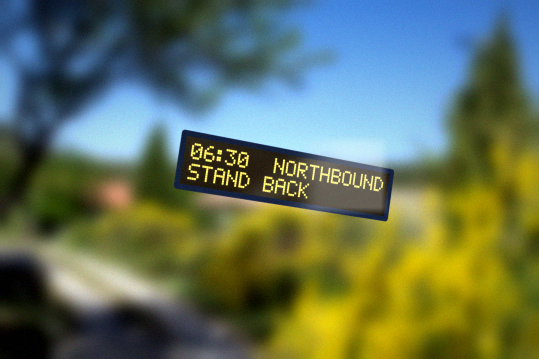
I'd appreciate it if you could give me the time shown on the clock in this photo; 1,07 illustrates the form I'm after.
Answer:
6,30
